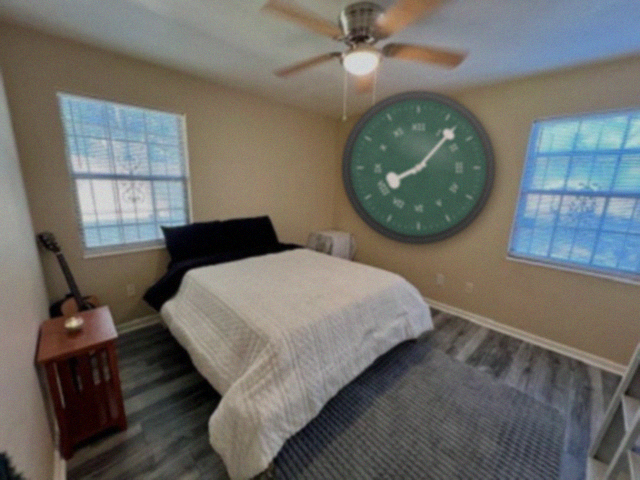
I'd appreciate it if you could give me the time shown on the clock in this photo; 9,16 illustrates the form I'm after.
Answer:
8,07
